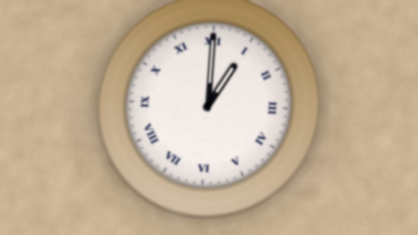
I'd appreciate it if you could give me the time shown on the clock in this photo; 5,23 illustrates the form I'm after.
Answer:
1,00
